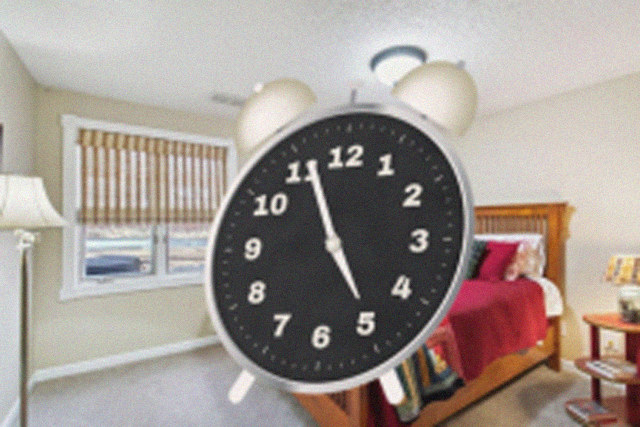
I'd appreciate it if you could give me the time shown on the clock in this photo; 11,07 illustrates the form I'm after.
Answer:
4,56
